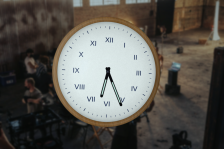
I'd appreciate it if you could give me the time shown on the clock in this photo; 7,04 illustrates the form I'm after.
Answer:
6,26
